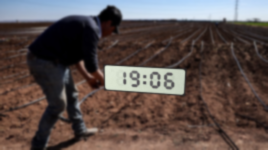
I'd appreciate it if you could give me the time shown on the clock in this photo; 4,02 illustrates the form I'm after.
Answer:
19,06
